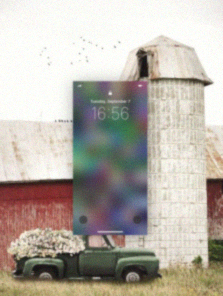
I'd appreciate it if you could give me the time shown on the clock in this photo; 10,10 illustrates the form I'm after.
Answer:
16,56
